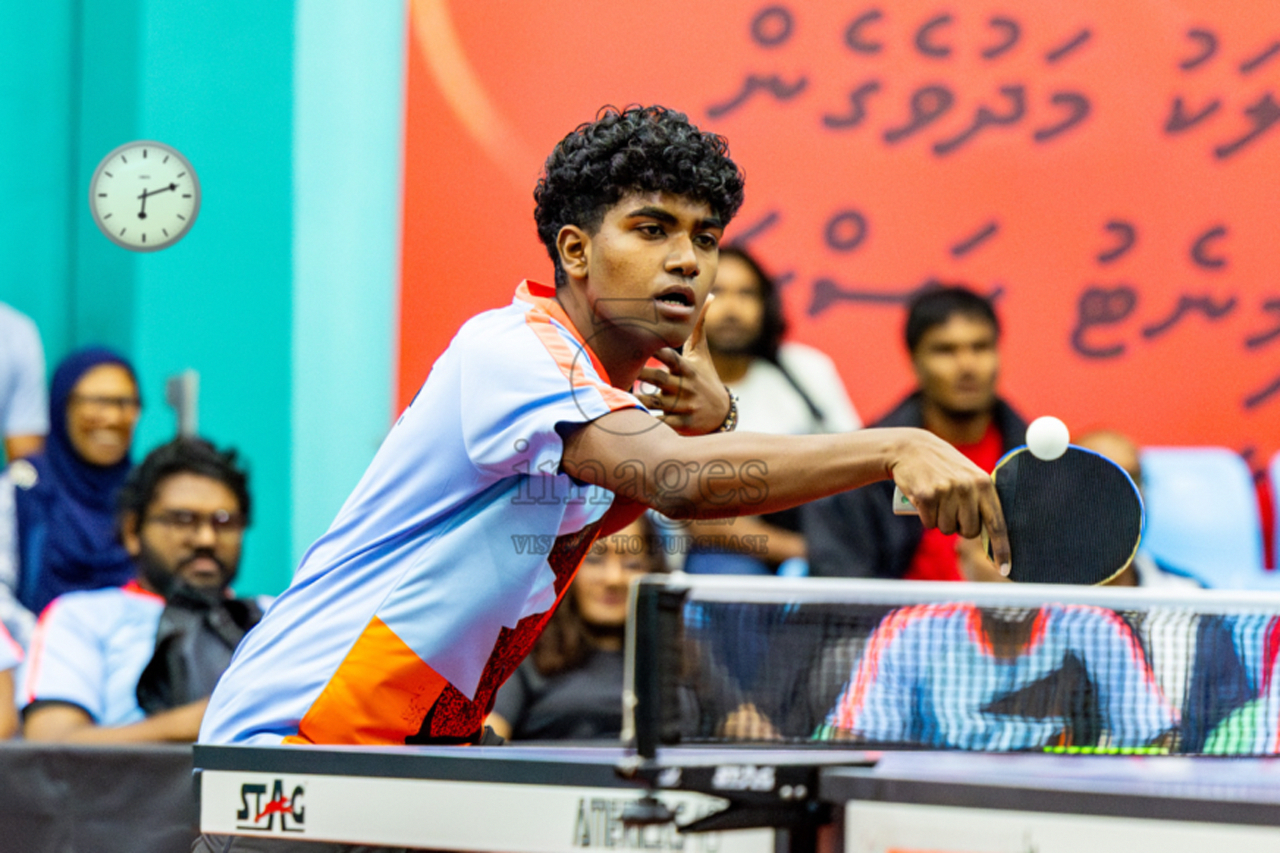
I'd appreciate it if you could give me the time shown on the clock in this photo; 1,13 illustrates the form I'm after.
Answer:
6,12
